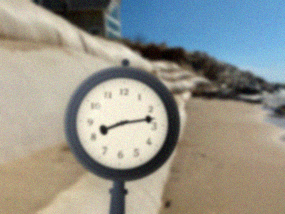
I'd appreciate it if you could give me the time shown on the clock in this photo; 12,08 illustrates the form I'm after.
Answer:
8,13
